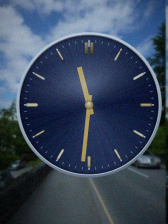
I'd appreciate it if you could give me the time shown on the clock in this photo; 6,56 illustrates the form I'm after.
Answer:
11,31
